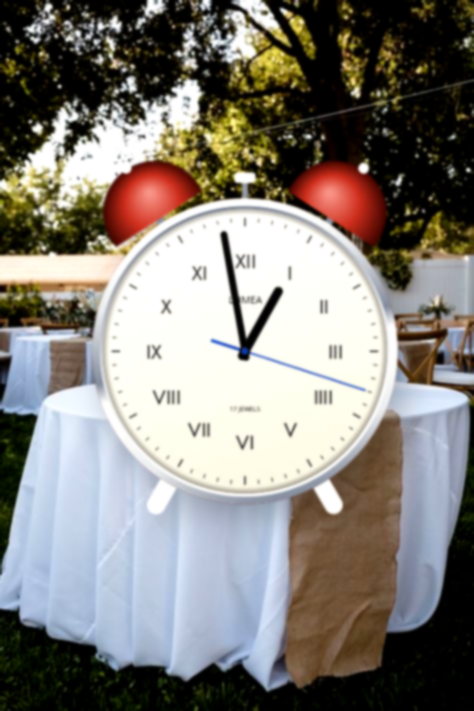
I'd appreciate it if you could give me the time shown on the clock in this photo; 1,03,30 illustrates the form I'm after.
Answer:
12,58,18
